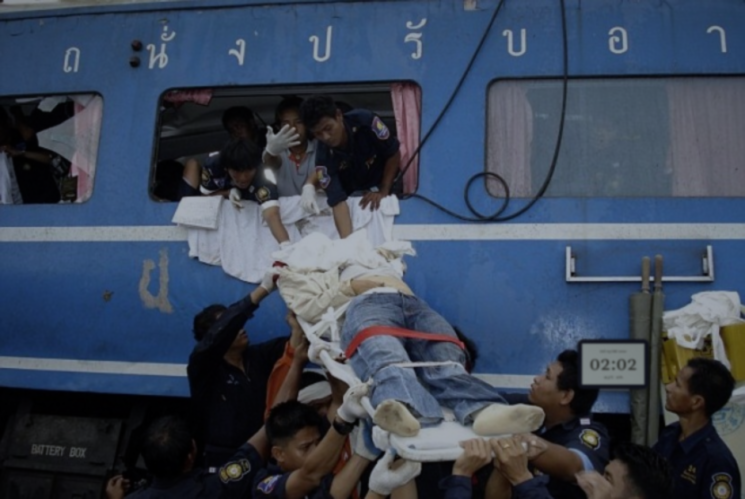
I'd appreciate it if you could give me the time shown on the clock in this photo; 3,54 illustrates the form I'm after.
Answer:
2,02
